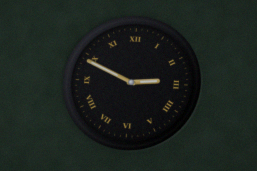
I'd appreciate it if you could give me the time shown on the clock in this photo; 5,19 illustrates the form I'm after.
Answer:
2,49
